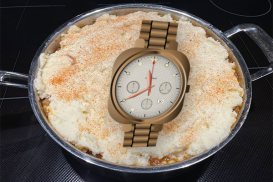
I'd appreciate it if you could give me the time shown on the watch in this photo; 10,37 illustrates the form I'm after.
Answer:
11,40
